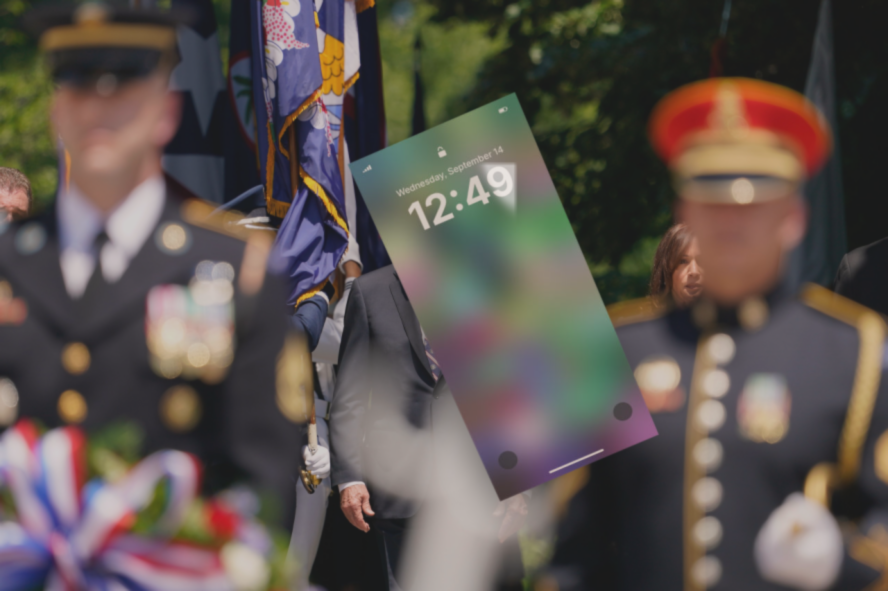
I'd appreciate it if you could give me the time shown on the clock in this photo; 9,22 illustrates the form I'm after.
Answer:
12,49
